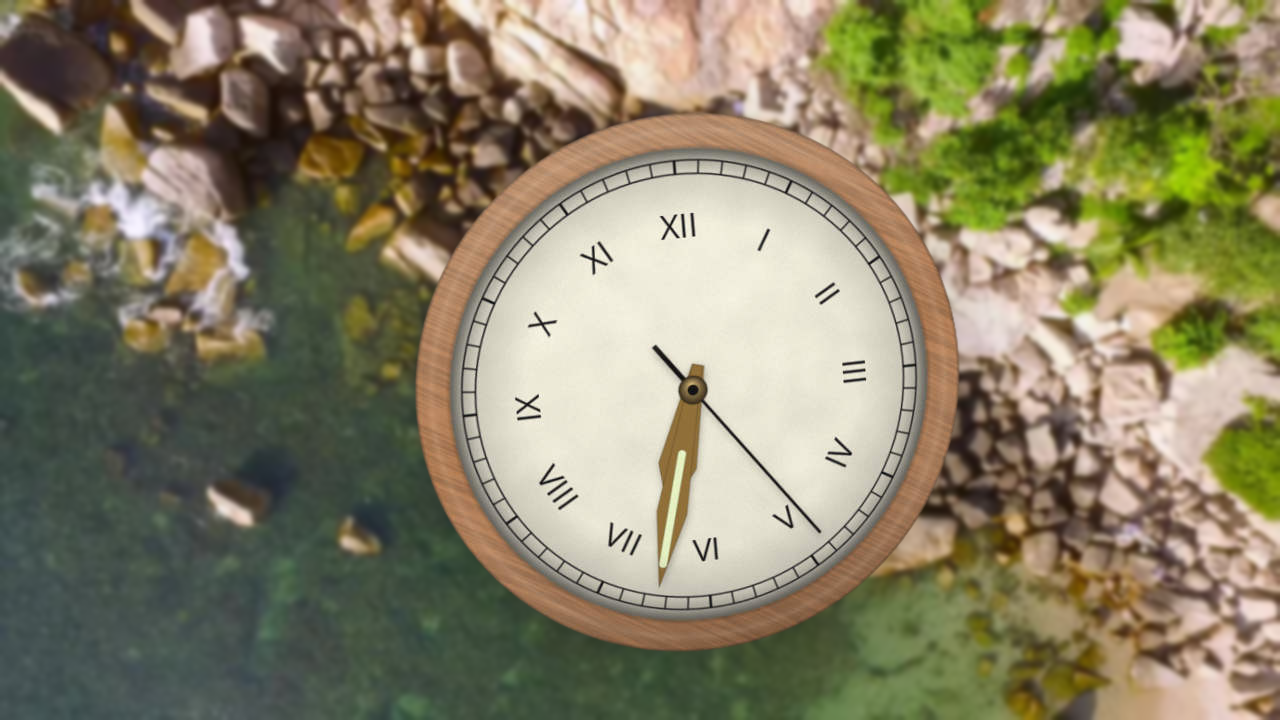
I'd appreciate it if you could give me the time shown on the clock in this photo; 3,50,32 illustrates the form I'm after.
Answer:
6,32,24
